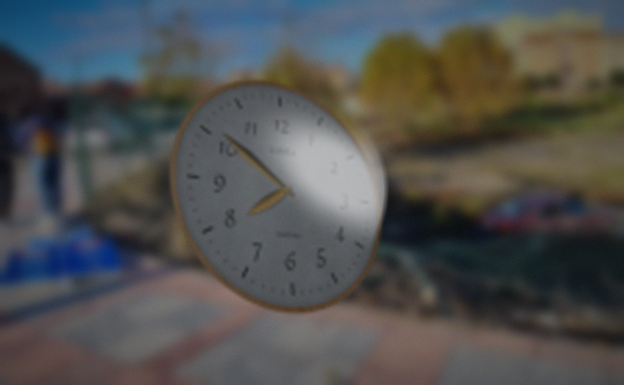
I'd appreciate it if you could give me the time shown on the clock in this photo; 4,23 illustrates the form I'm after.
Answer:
7,51
